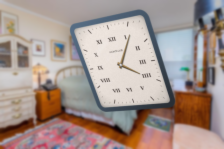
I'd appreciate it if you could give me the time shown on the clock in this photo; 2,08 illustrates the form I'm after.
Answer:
4,06
